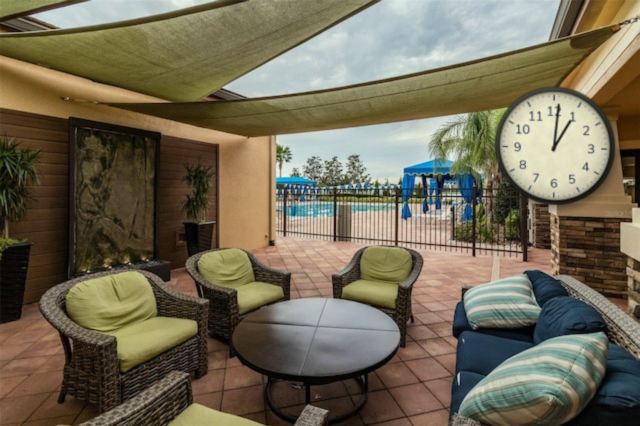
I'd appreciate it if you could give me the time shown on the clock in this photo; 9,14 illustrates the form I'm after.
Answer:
1,01
